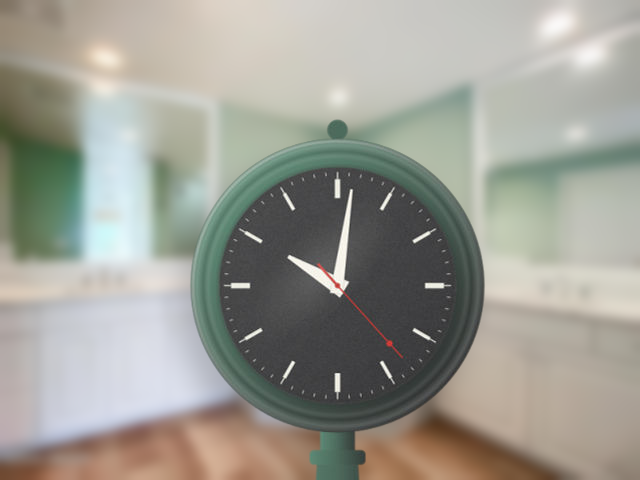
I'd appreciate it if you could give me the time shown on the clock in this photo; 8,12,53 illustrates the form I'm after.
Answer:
10,01,23
